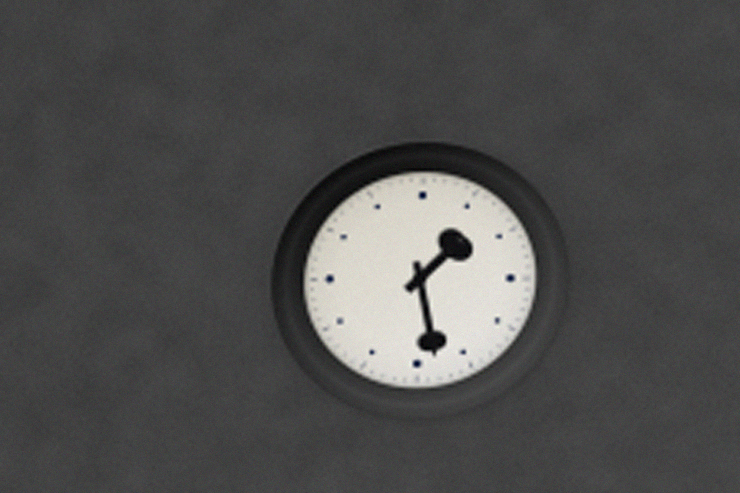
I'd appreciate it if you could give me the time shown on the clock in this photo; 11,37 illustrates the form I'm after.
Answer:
1,28
